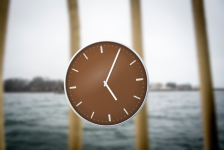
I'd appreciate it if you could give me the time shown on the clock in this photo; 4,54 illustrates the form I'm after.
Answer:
5,05
